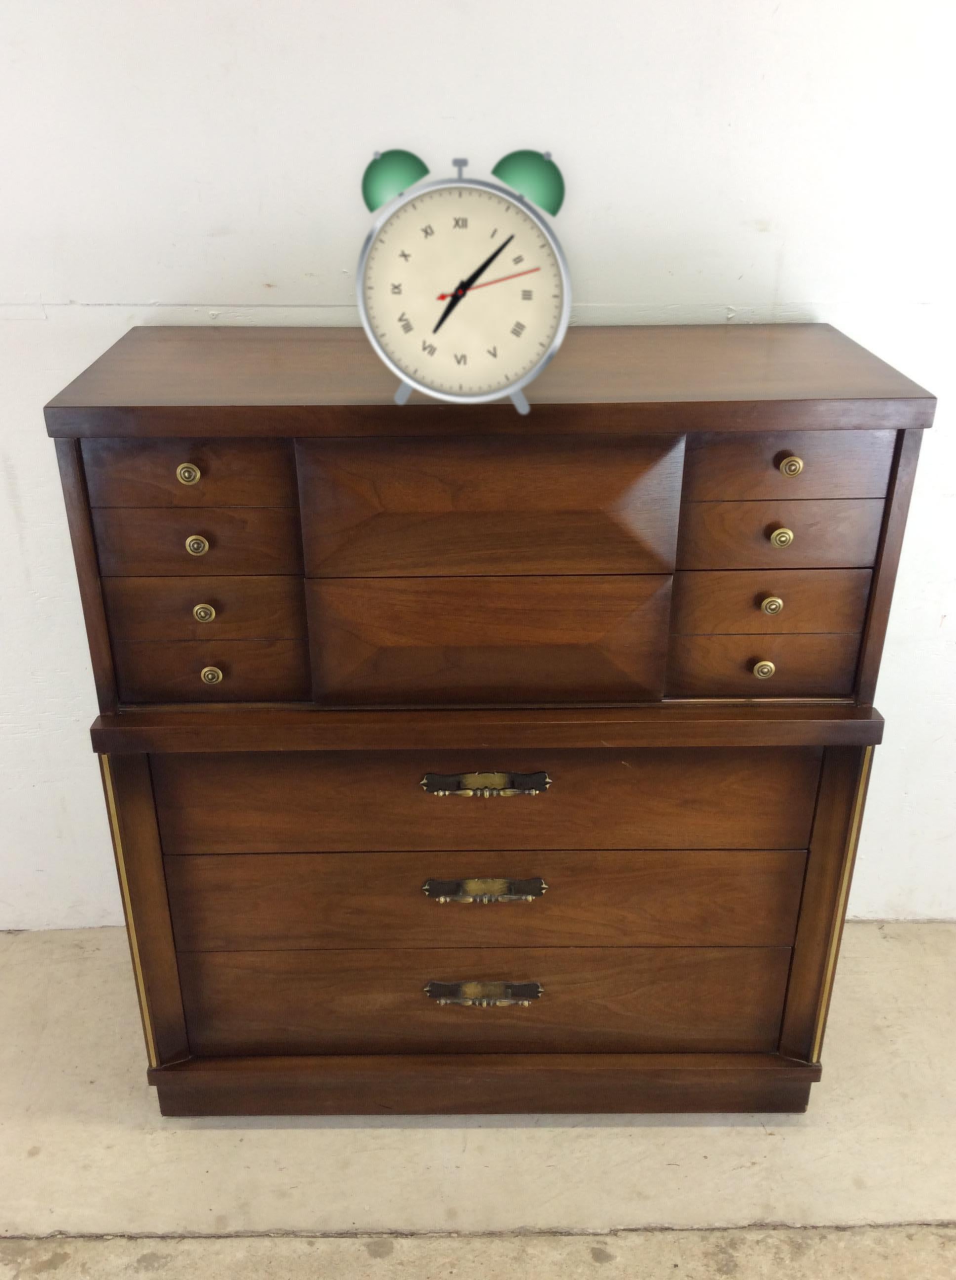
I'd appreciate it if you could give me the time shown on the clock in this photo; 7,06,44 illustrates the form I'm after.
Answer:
7,07,12
